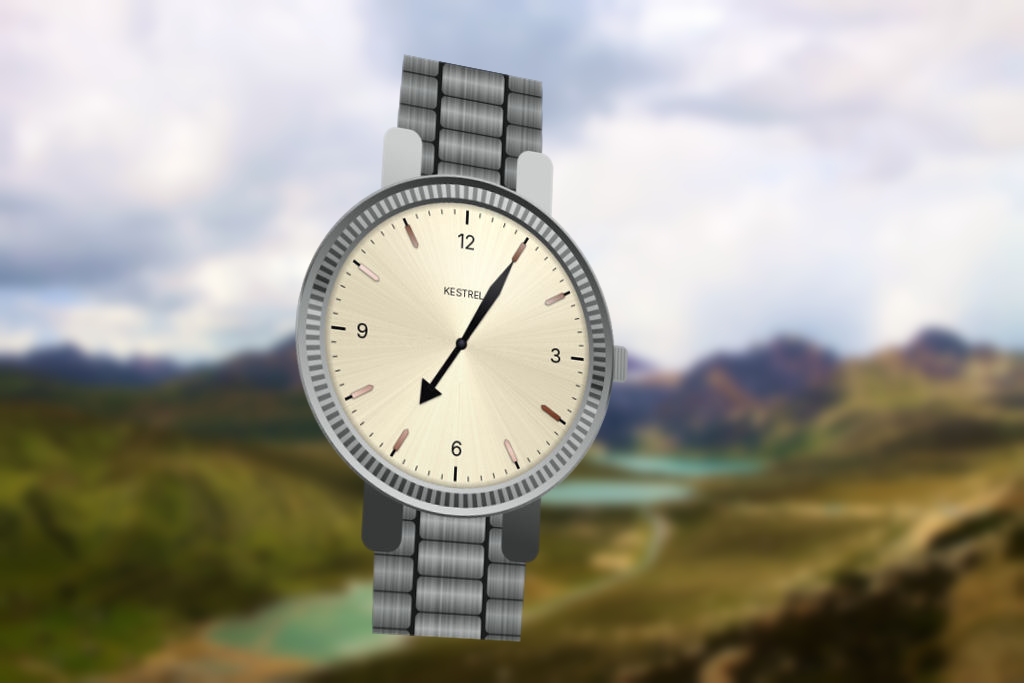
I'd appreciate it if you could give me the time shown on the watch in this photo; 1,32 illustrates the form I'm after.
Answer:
7,05
